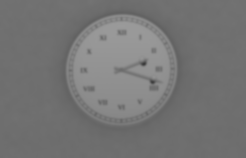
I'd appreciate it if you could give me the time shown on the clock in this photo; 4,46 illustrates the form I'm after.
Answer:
2,18
